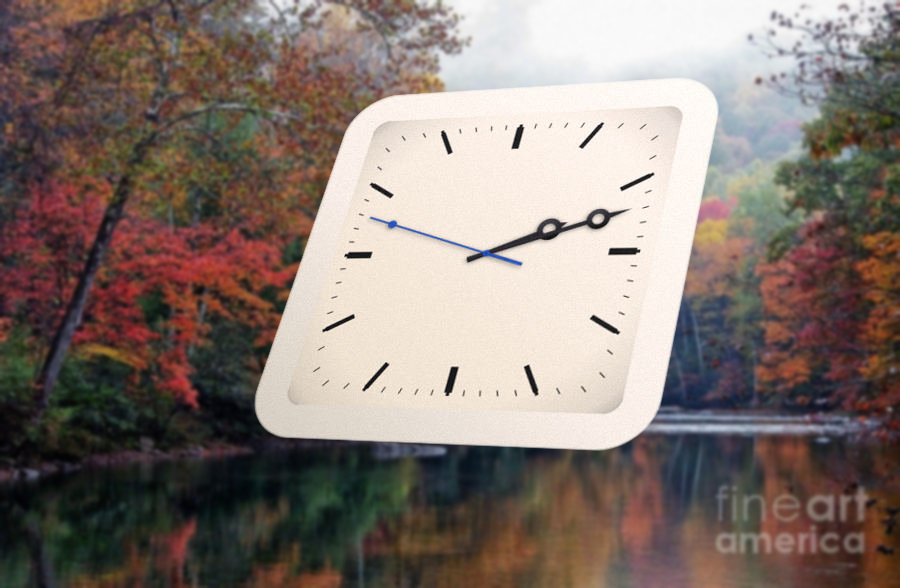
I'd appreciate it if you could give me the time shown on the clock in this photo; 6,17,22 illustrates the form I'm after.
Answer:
2,11,48
